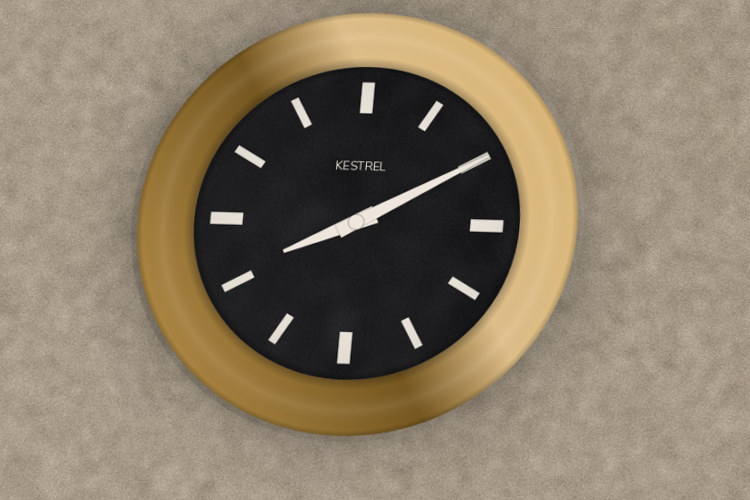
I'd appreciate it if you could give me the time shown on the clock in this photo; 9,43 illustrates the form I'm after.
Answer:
8,10
